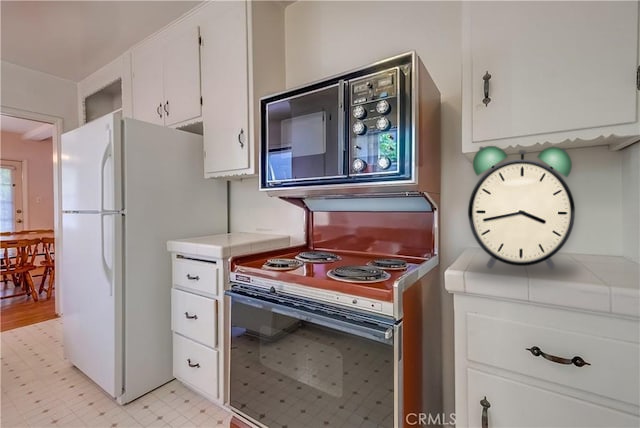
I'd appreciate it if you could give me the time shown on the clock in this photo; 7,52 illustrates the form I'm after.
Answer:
3,43
